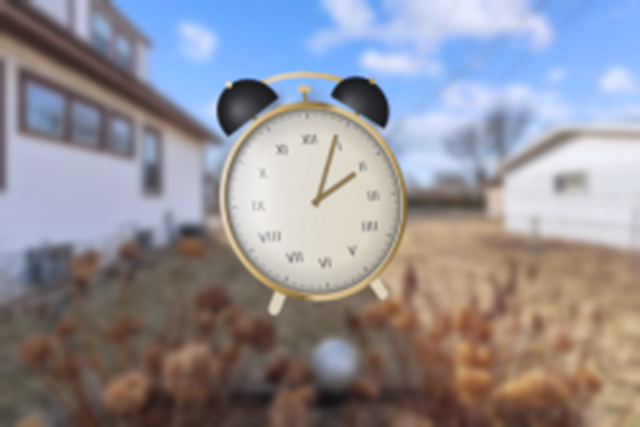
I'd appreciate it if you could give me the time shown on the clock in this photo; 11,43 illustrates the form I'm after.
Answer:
2,04
